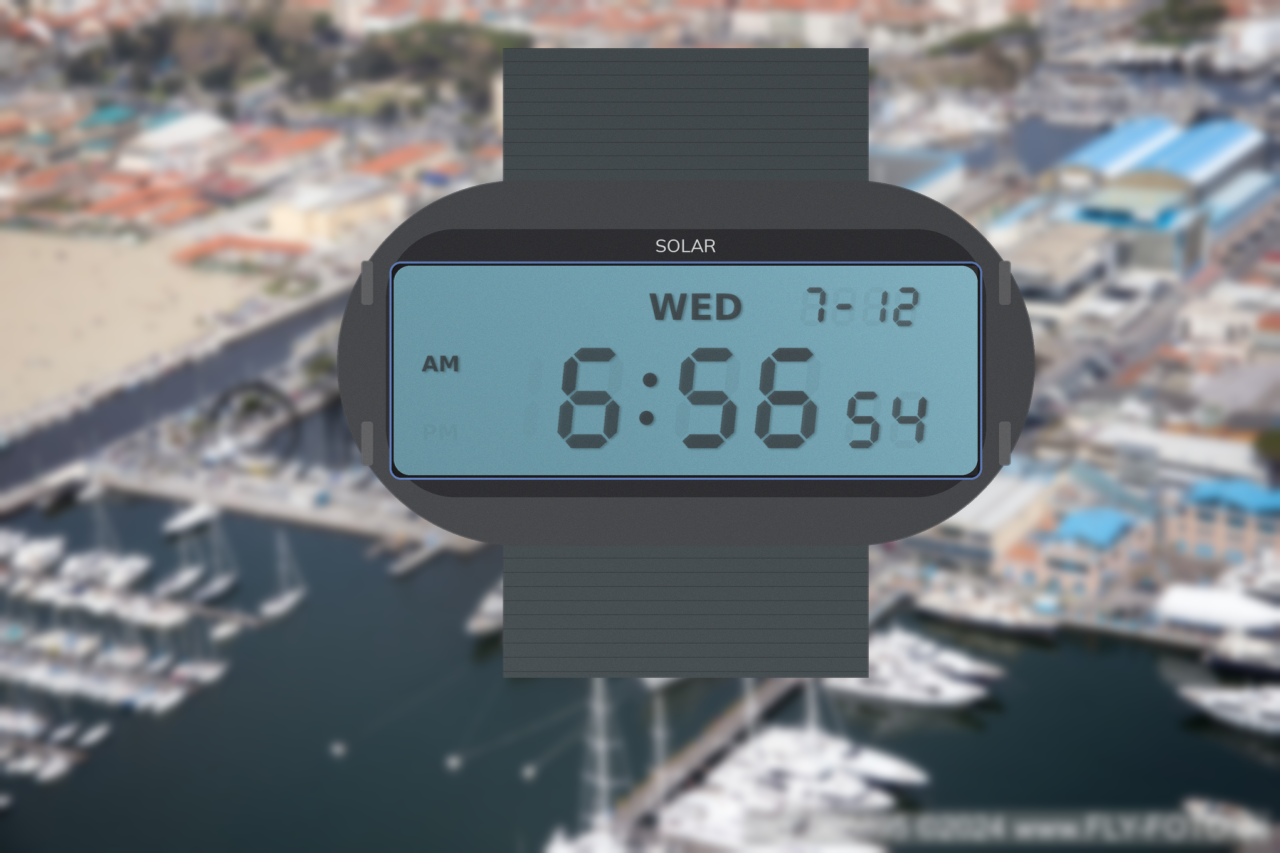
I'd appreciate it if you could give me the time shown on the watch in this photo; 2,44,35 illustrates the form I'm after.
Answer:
6,56,54
